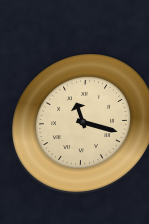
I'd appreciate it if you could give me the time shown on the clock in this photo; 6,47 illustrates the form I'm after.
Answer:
11,18
